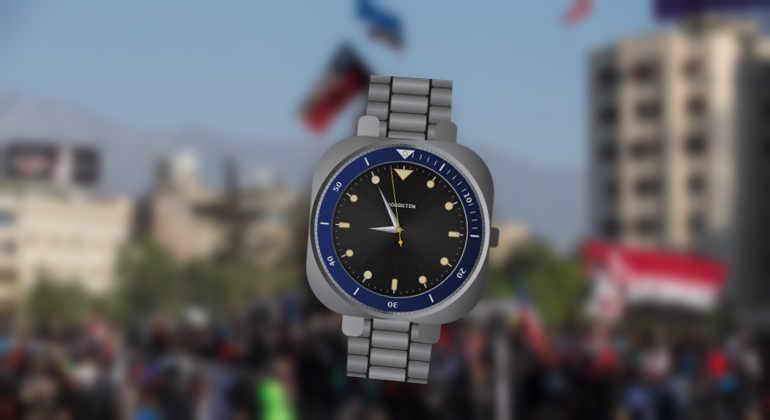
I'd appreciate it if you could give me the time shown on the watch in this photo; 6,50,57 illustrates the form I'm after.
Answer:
8,54,58
